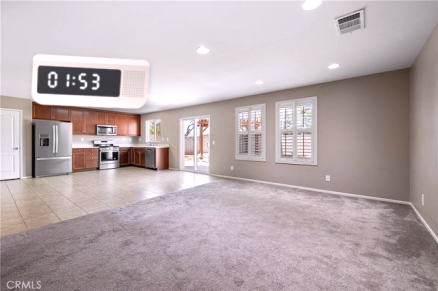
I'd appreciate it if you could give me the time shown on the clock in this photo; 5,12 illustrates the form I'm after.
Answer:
1,53
